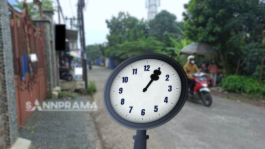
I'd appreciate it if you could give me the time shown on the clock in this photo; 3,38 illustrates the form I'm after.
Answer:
1,05
